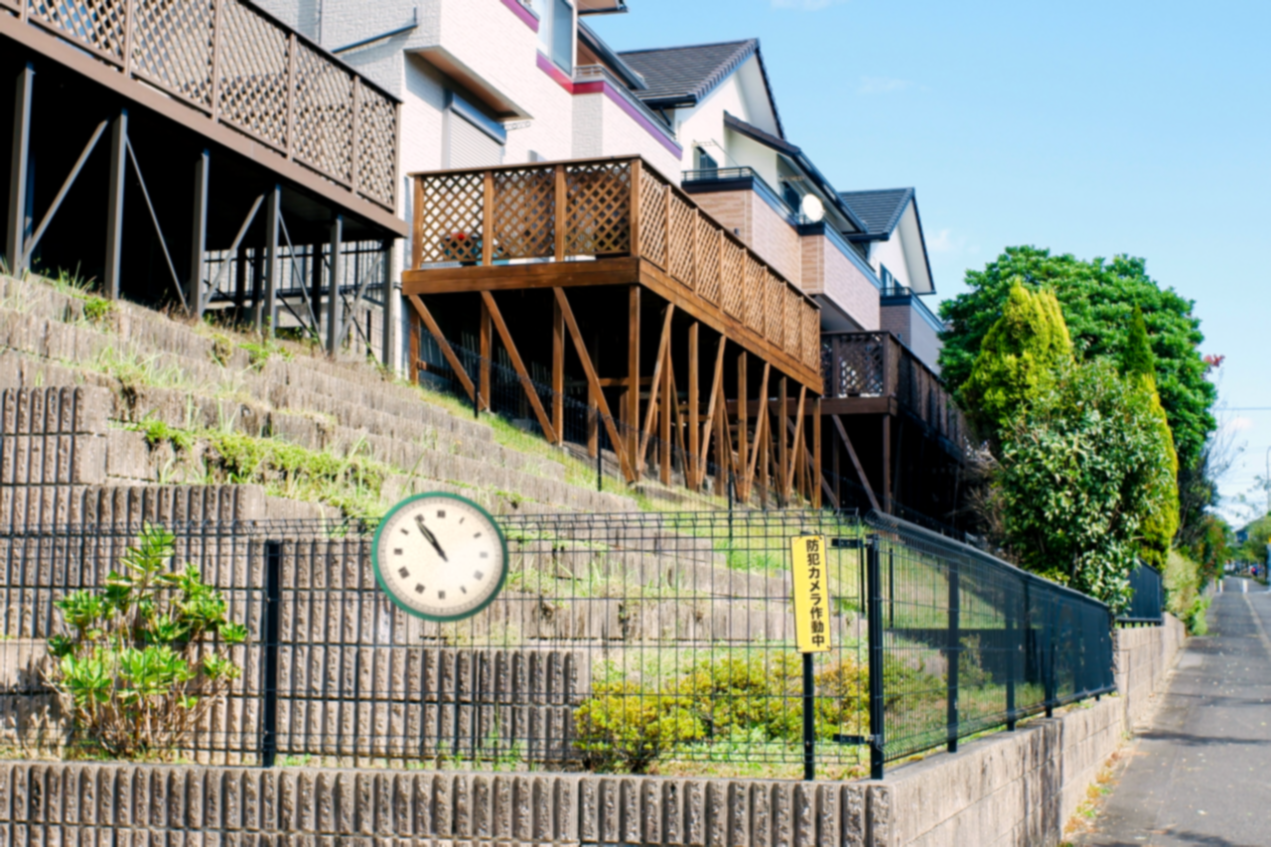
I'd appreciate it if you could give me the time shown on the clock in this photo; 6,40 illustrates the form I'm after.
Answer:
10,54
